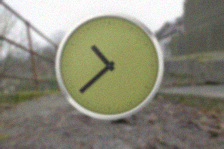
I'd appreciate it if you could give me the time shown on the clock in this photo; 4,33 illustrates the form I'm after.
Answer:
10,38
